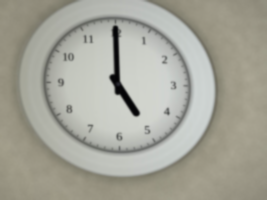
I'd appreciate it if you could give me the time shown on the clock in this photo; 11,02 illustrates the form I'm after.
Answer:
5,00
